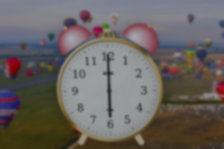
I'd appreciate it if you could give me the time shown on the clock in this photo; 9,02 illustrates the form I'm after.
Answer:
6,00
